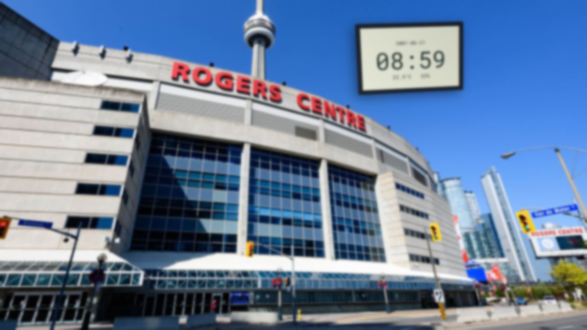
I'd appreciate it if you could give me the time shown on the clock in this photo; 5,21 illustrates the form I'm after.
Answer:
8,59
